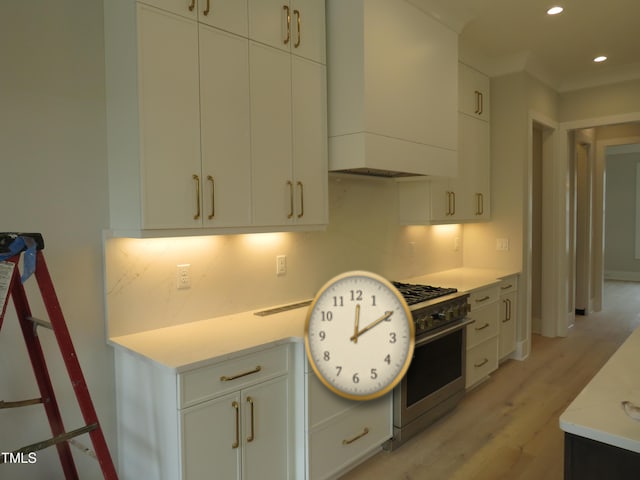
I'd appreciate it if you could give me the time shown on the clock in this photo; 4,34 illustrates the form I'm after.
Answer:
12,10
